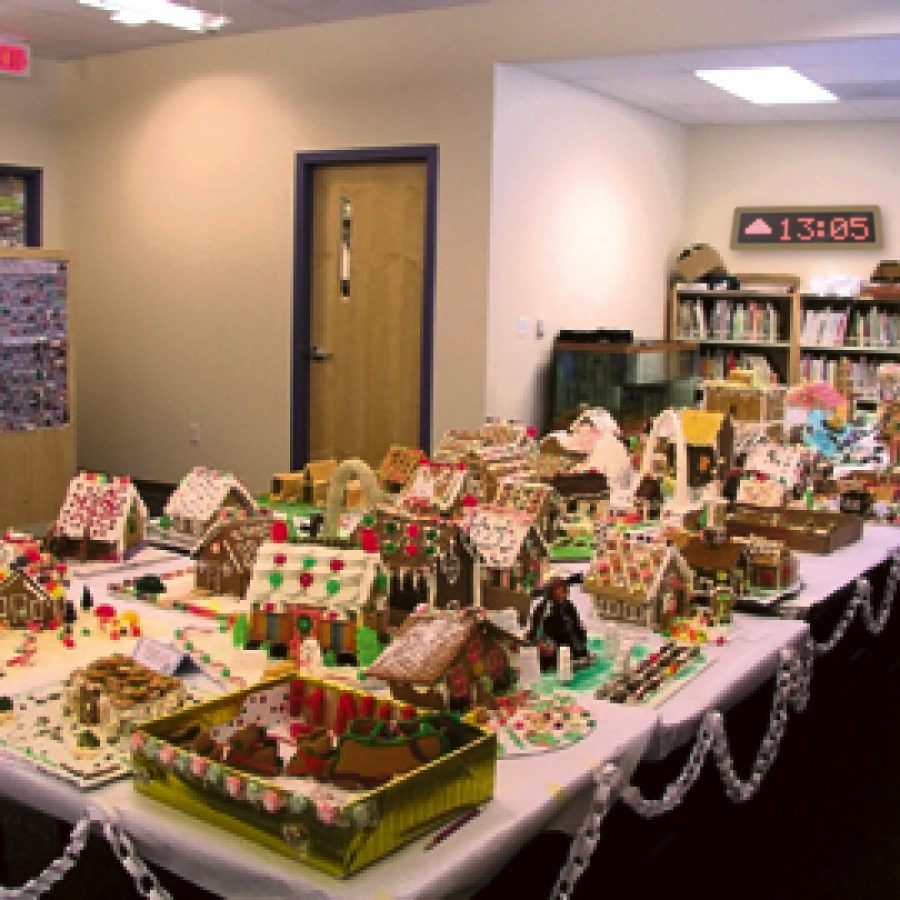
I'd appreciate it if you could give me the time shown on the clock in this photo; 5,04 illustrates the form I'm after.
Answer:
13,05
